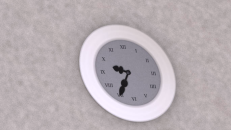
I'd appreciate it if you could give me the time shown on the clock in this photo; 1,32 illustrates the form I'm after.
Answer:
9,35
